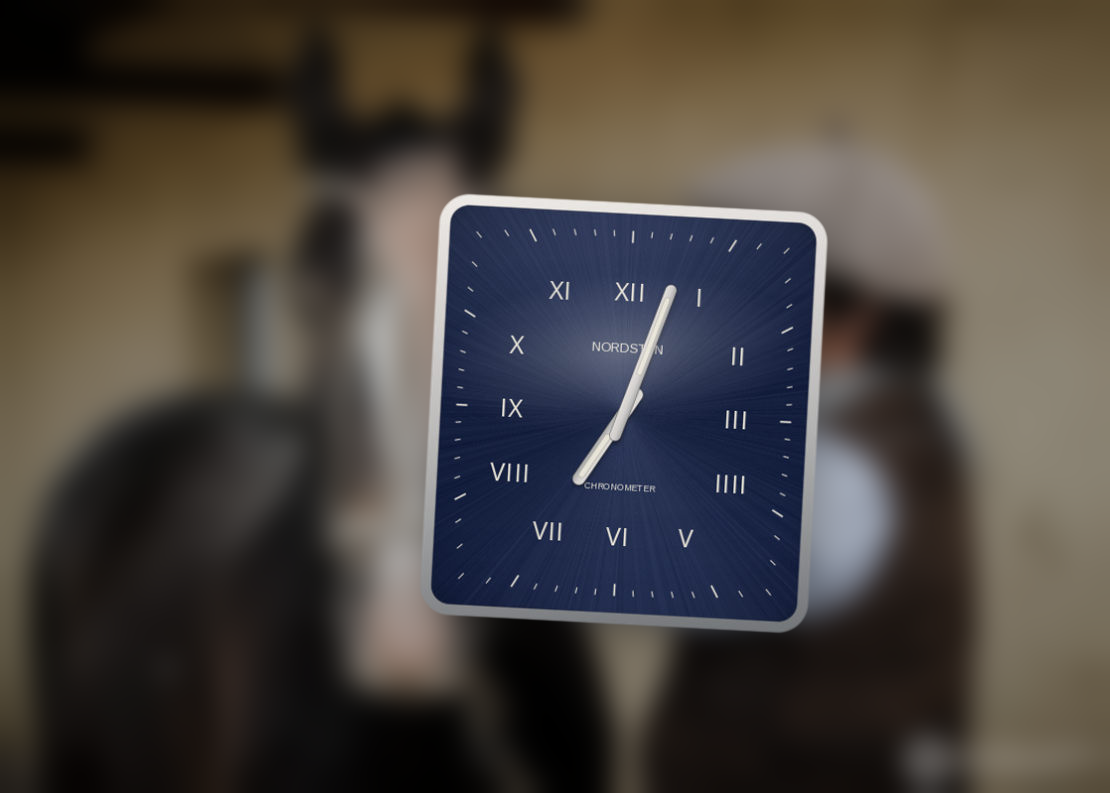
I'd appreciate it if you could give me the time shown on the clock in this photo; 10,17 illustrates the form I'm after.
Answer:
7,03
